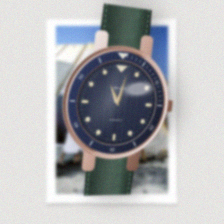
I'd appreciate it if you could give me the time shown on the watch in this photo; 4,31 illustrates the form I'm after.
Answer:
11,02
